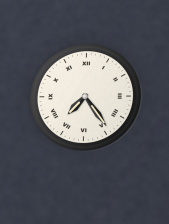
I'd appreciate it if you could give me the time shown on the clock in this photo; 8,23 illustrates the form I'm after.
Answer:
7,24
